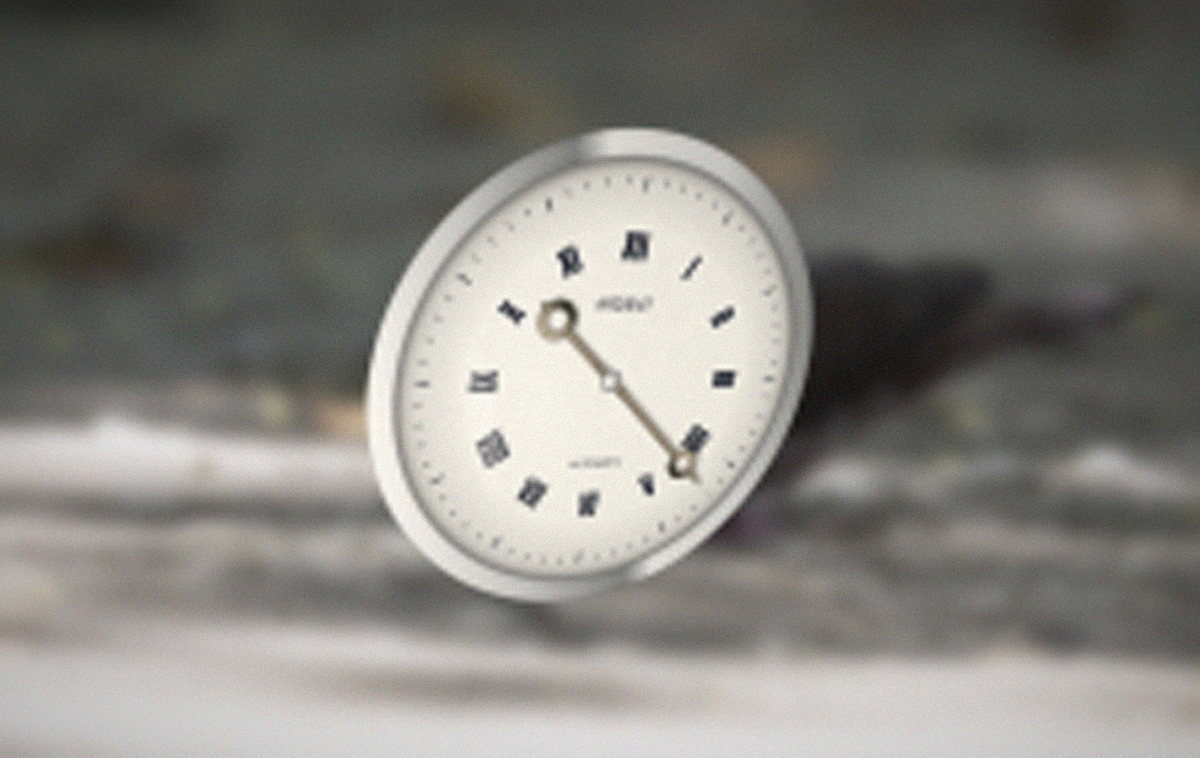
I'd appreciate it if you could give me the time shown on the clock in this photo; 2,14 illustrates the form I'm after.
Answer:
10,22
